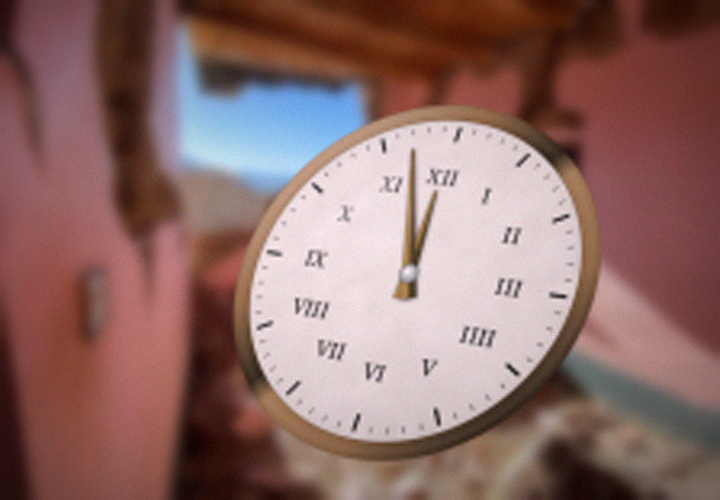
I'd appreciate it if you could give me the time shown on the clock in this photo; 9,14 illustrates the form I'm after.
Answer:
11,57
